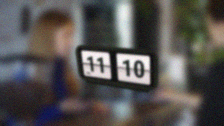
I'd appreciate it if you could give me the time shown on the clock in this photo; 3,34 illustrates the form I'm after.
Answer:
11,10
